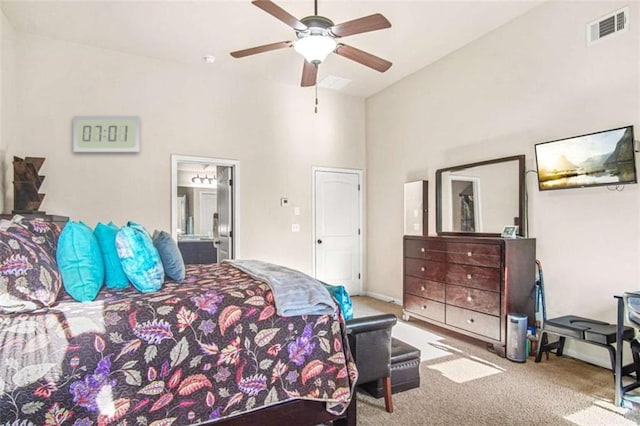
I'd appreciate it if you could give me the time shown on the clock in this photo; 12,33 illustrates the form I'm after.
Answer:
7,01
